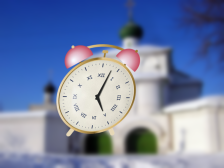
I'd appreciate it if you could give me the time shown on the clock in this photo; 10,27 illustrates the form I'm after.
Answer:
5,03
